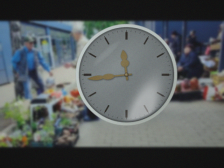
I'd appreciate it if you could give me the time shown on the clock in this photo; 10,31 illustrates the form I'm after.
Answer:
11,44
